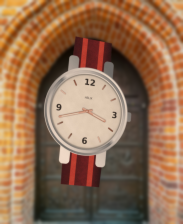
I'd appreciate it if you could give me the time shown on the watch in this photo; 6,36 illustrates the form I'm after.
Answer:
3,42
